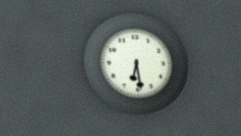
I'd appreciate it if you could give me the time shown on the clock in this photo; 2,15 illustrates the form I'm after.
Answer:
6,29
